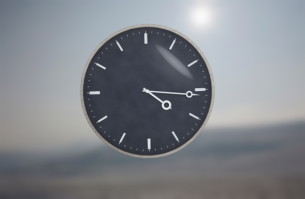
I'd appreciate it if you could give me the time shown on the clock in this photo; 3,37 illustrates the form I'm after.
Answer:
4,16
